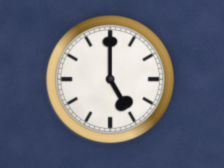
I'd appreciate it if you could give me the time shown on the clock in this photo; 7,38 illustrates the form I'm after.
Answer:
5,00
